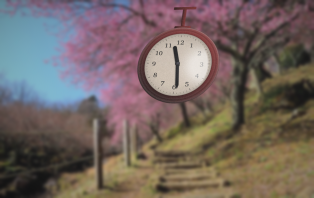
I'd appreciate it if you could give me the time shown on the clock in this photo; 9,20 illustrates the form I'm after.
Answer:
11,29
